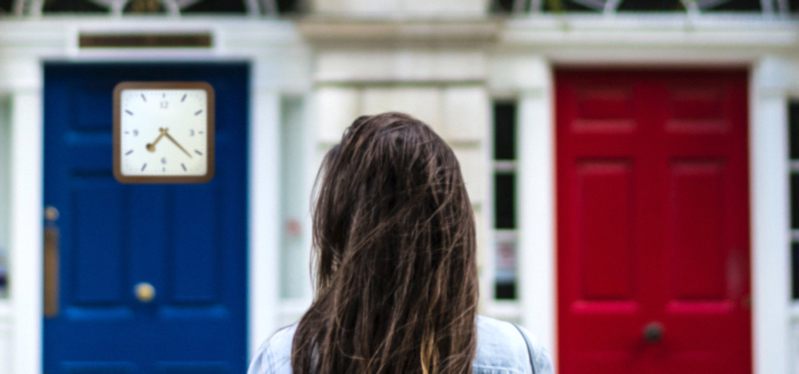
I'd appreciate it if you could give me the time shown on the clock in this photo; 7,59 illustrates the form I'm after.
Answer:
7,22
